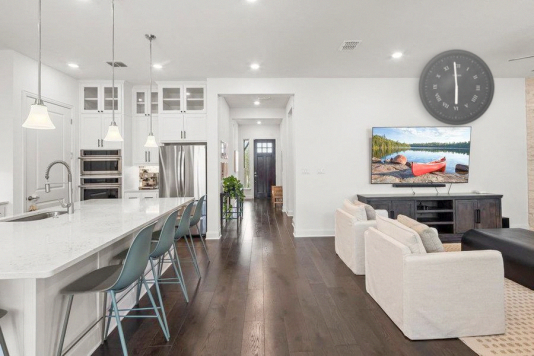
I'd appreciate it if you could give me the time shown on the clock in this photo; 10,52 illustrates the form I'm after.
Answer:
5,59
